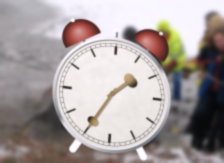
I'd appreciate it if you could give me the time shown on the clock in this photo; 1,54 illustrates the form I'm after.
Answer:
1,35
